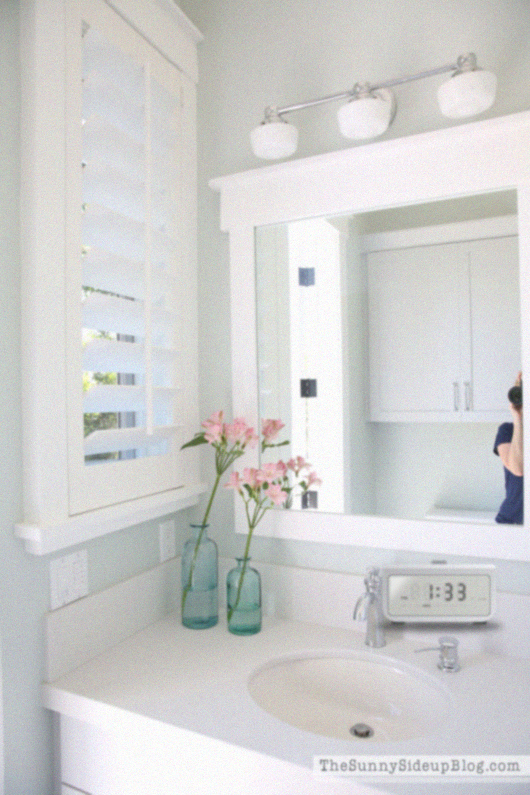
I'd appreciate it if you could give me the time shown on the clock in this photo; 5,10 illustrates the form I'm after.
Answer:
1,33
